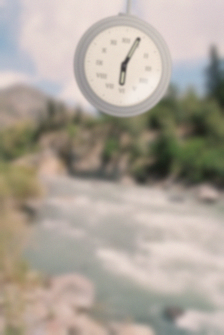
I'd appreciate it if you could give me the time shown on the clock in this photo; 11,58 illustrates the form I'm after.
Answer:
6,04
